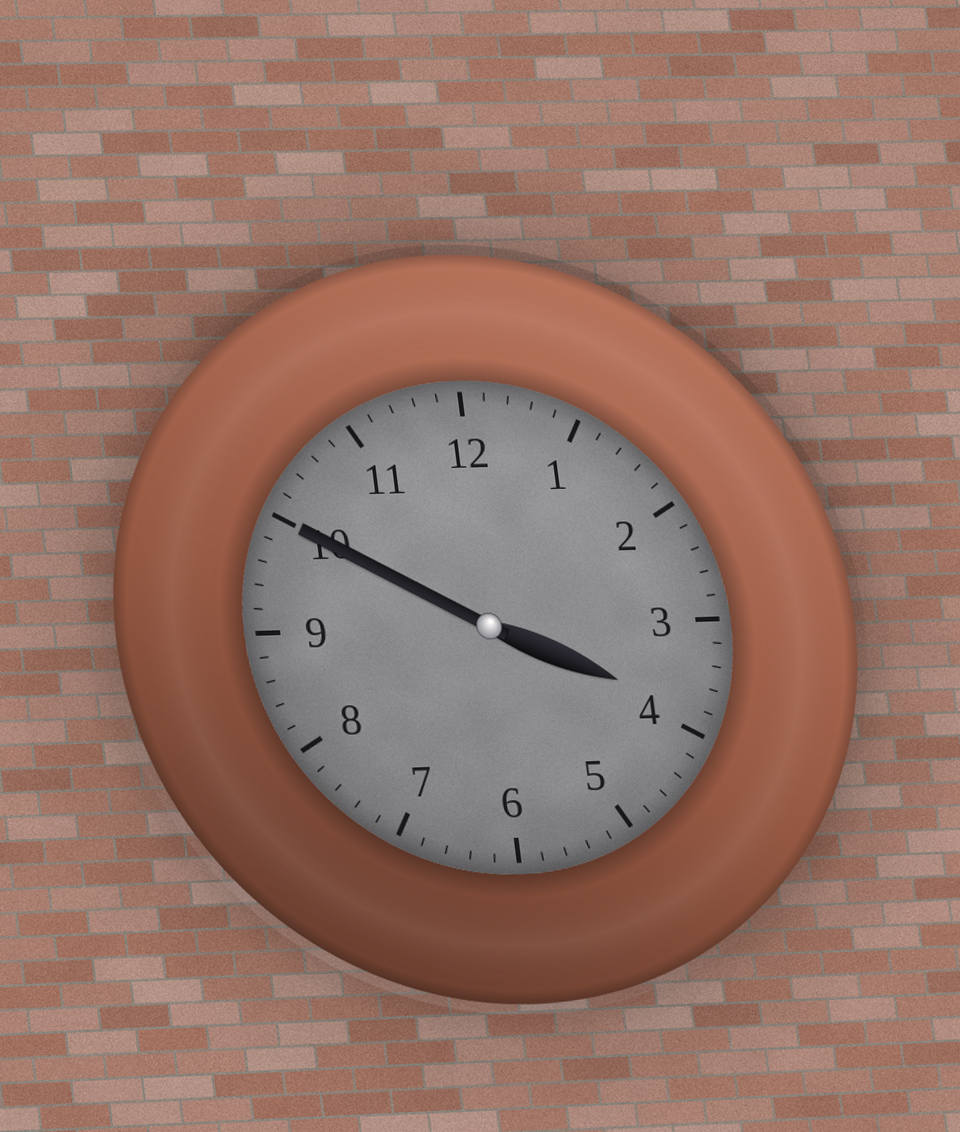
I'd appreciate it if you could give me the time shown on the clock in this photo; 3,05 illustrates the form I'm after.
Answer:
3,50
